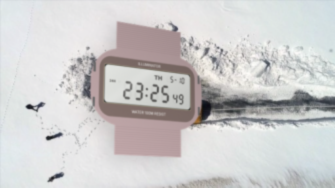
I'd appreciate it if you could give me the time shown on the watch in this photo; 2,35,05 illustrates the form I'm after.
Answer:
23,25,49
